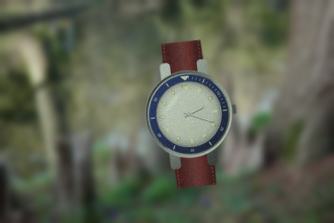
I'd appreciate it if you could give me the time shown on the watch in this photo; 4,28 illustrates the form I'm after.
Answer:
2,19
